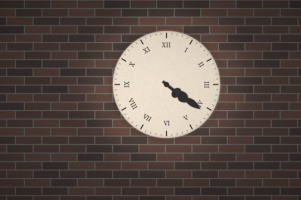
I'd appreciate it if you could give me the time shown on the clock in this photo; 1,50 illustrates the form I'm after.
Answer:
4,21
